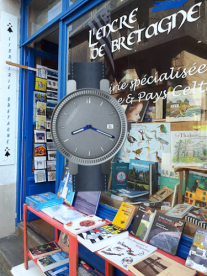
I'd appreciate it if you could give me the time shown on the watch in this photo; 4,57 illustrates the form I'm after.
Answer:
8,19
